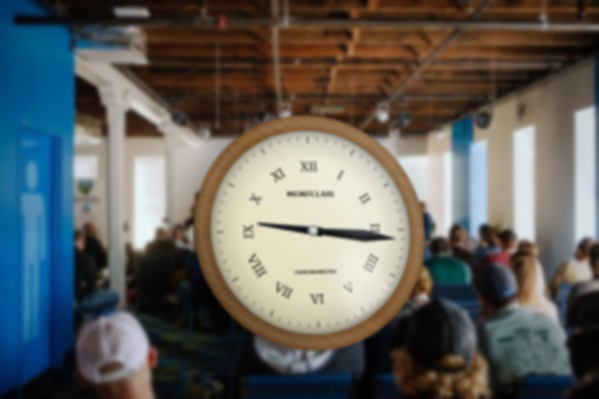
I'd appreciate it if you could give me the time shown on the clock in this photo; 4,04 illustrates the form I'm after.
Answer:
9,16
